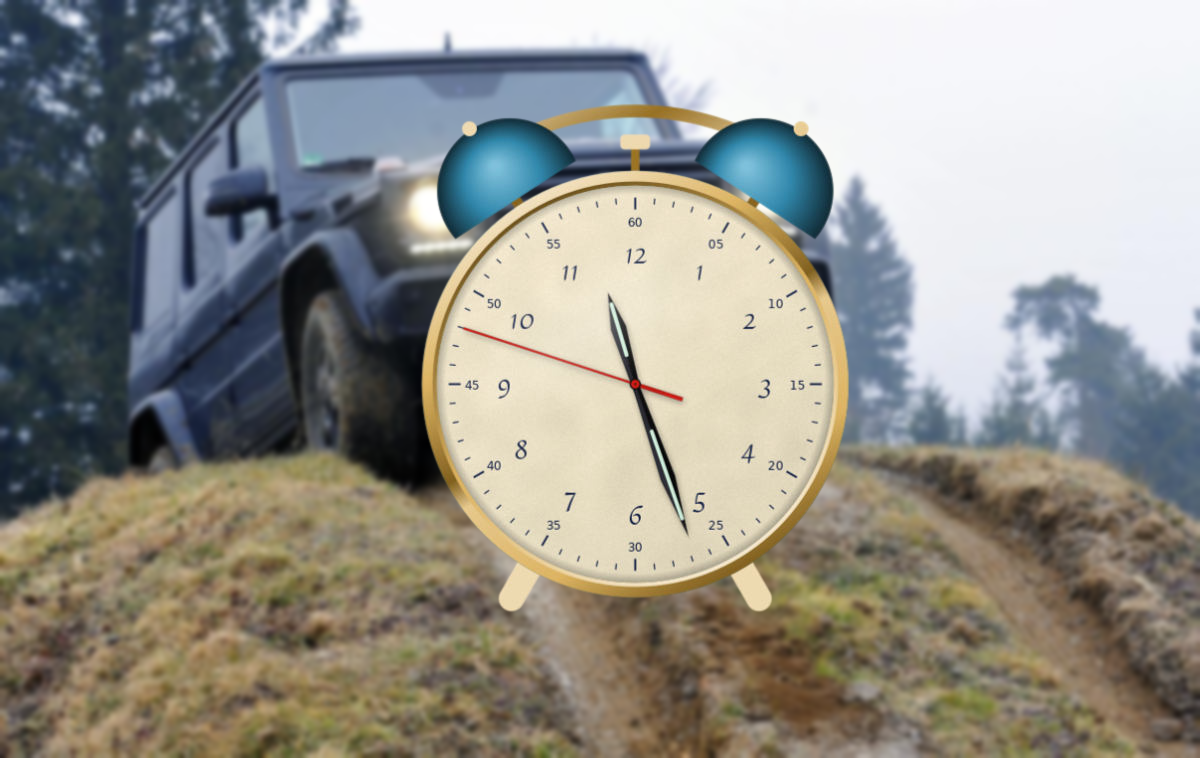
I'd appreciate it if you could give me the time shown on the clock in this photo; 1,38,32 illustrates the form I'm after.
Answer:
11,26,48
